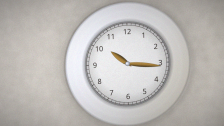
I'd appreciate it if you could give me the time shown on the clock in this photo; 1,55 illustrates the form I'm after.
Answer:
10,16
